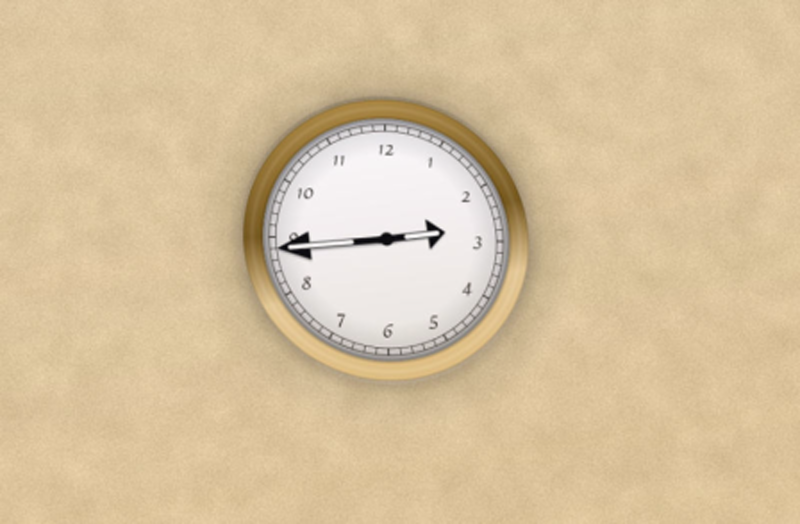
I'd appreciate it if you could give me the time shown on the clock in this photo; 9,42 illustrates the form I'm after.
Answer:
2,44
